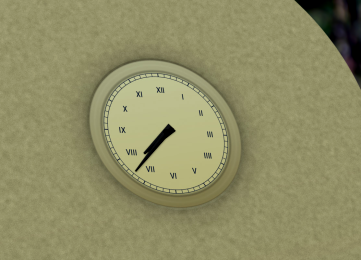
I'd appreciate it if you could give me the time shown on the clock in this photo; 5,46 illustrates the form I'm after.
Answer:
7,37
